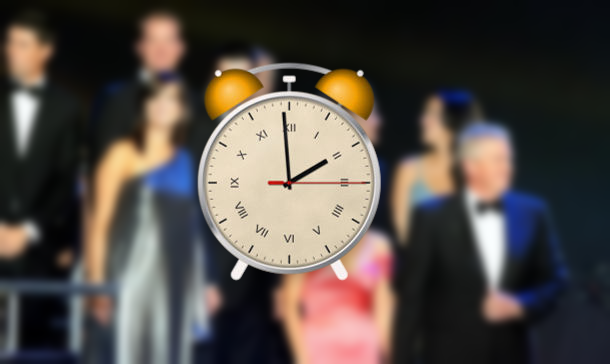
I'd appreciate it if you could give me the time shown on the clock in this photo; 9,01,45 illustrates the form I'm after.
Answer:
1,59,15
